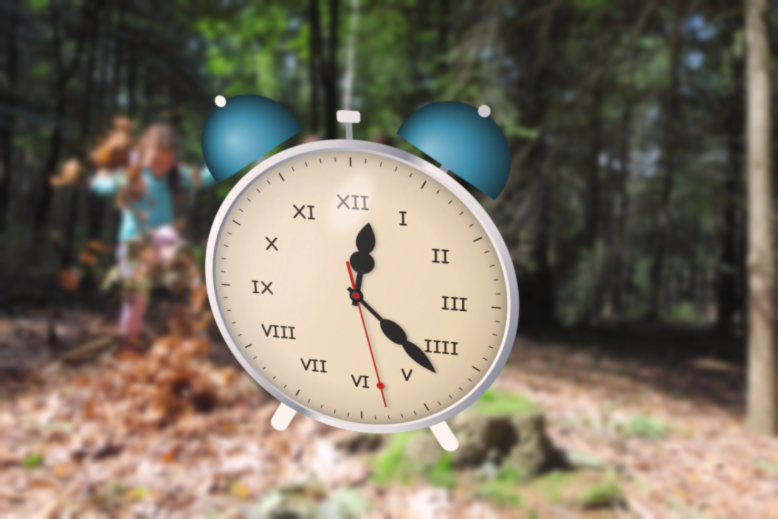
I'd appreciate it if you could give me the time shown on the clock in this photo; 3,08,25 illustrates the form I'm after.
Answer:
12,22,28
